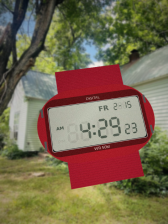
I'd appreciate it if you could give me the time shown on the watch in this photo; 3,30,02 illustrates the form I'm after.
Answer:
4,29,23
